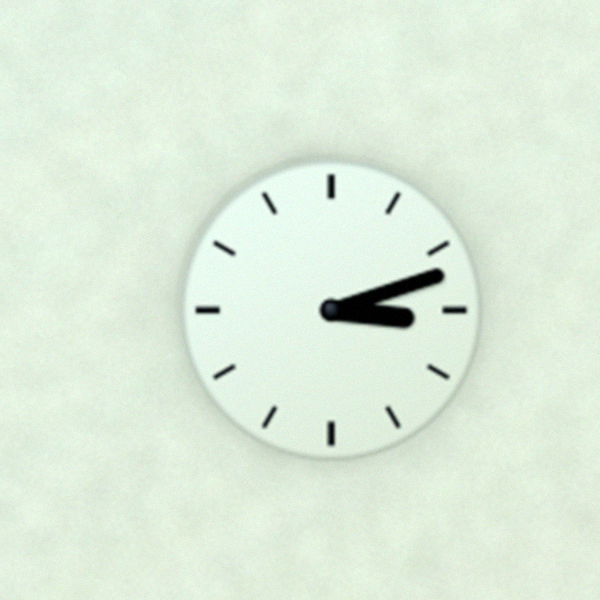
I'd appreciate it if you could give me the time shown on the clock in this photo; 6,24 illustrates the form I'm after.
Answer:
3,12
